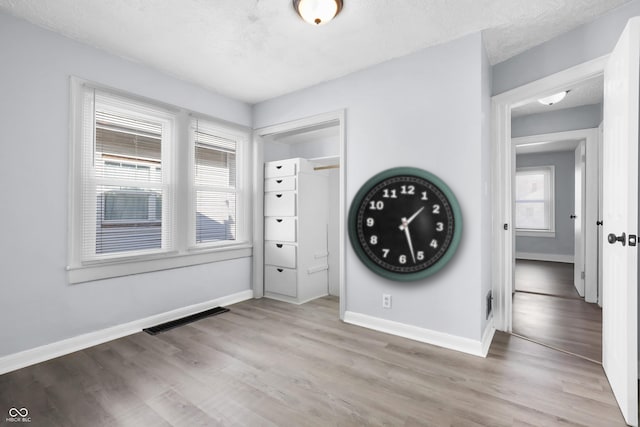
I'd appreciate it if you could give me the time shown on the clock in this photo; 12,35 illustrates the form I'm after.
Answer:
1,27
